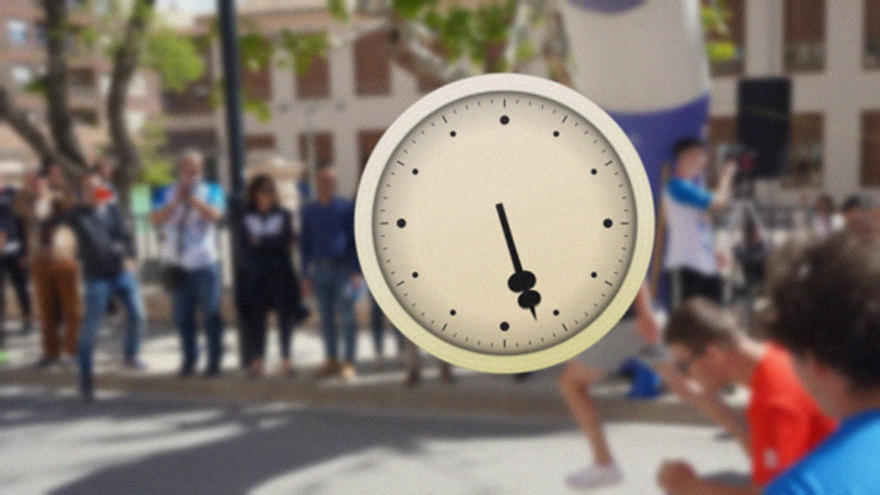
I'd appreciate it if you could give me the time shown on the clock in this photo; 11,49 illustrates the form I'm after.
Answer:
5,27
